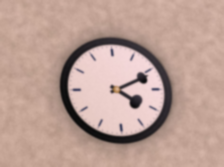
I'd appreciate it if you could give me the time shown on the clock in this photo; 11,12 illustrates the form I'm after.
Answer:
4,11
